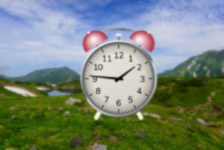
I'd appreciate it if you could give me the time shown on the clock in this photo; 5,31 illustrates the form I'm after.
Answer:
1,46
